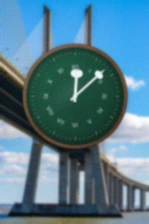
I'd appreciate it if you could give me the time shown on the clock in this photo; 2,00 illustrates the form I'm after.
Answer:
12,08
